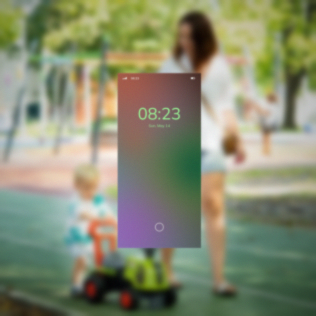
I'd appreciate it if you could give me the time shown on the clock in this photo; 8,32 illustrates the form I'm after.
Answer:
8,23
